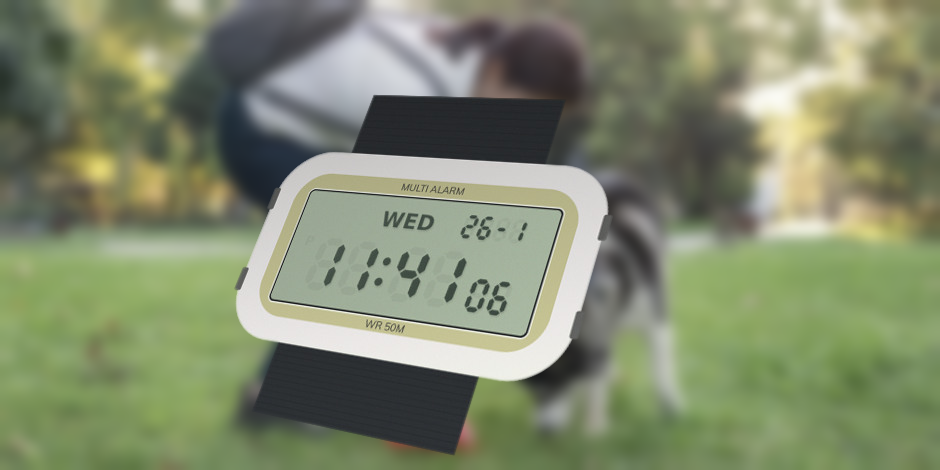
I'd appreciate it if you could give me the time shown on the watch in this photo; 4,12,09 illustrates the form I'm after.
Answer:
11,41,06
